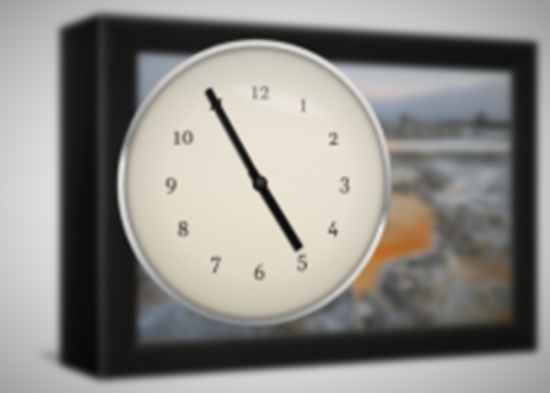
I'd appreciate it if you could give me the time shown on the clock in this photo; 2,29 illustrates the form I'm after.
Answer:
4,55
